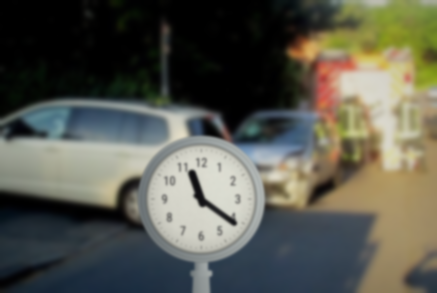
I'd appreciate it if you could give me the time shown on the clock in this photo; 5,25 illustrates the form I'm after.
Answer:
11,21
